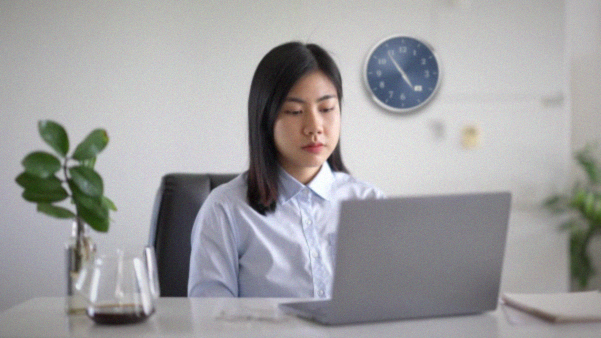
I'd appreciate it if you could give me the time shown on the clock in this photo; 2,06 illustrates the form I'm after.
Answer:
4,54
